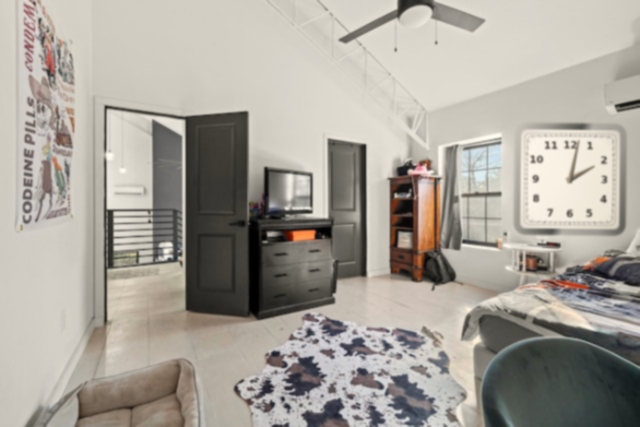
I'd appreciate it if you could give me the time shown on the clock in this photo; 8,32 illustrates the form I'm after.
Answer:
2,02
